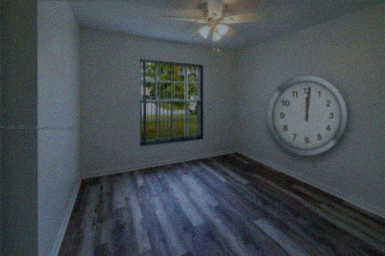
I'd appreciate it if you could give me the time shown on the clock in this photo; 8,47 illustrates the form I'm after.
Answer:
12,01
